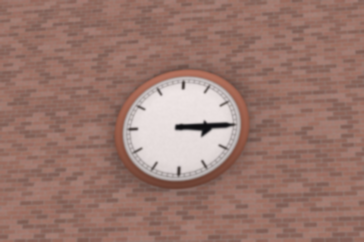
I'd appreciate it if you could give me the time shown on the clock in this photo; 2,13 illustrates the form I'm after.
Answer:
3,15
